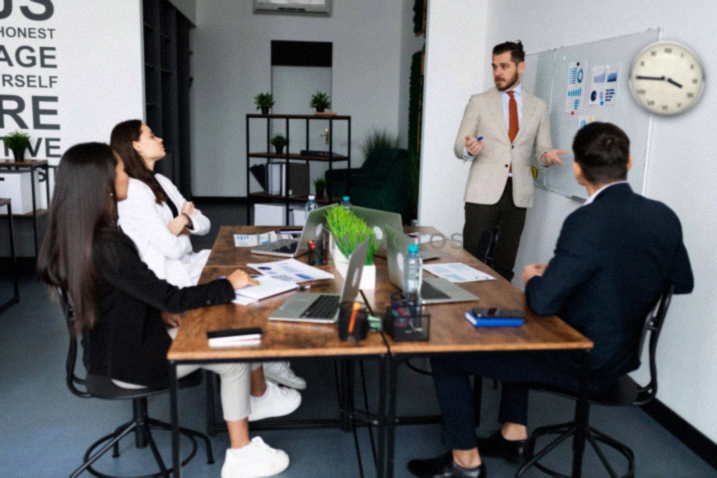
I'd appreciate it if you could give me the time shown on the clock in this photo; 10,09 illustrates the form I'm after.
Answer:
3,45
